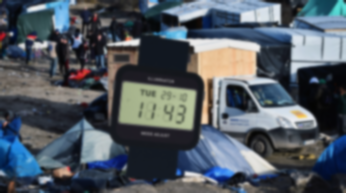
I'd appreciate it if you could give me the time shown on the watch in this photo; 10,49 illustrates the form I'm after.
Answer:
11,43
